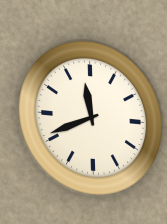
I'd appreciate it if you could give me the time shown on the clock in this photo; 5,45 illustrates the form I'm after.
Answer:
11,41
